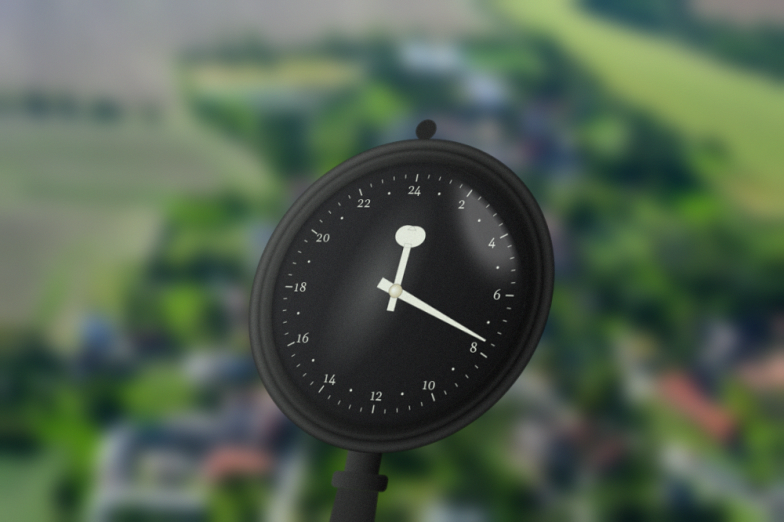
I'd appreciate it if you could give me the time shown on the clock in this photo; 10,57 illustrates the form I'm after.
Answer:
0,19
